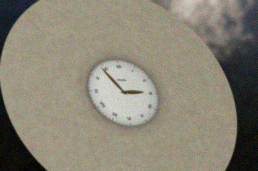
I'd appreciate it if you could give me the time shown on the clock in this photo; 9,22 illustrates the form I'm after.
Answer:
2,54
